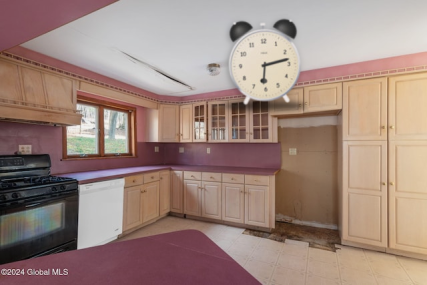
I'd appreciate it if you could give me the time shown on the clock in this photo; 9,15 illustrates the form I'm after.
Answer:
6,13
